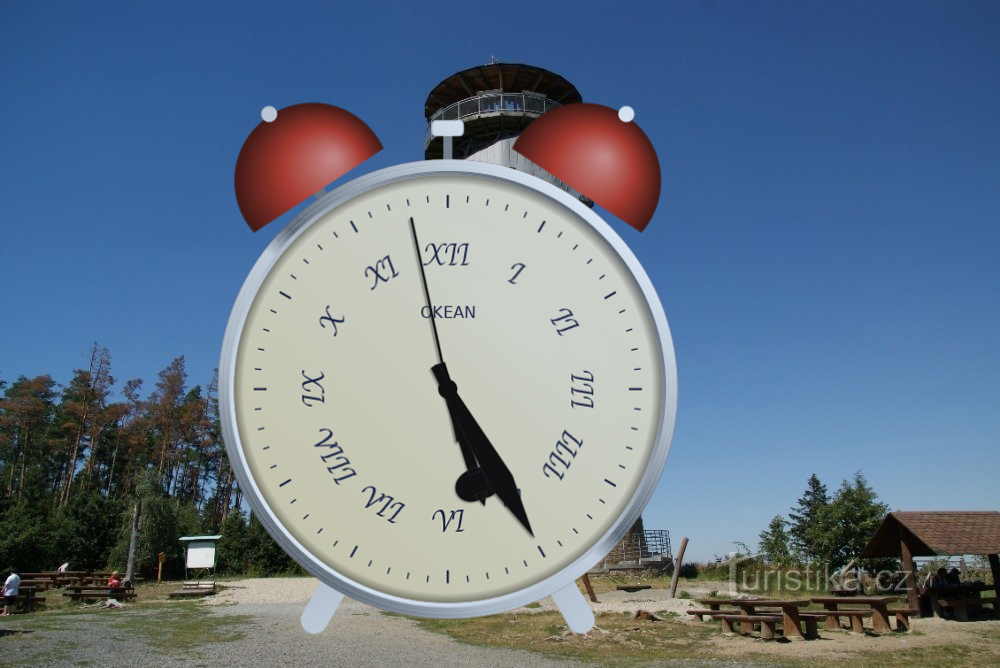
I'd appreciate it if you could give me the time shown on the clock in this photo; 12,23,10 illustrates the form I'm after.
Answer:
5,24,58
